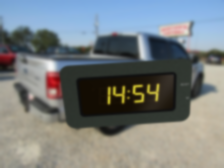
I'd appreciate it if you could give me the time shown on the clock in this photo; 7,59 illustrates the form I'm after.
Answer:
14,54
